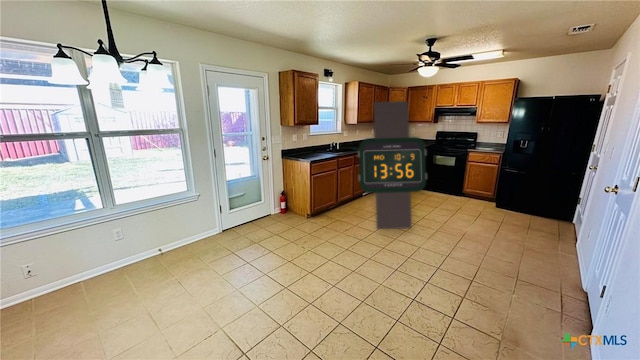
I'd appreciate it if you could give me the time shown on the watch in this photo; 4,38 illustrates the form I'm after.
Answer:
13,56
